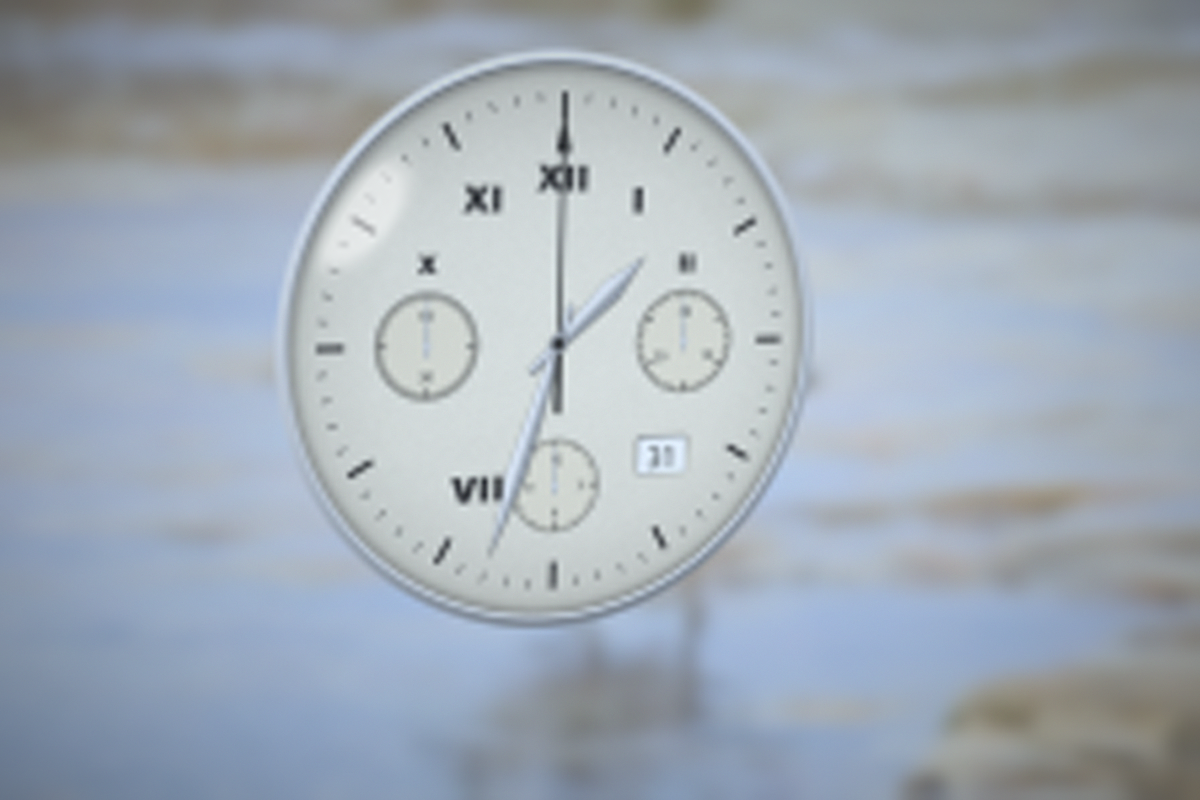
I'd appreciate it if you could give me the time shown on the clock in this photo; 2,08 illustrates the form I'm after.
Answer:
1,33
